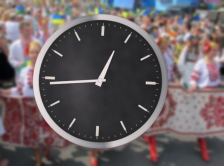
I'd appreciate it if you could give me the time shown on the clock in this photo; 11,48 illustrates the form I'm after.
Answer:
12,44
